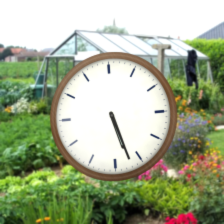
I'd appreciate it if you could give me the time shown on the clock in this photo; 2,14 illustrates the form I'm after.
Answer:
5,27
